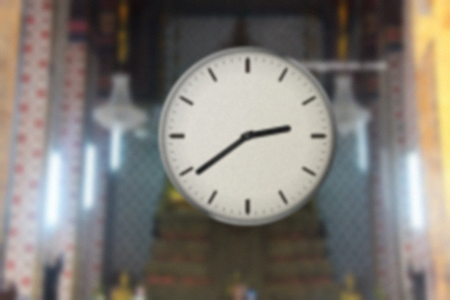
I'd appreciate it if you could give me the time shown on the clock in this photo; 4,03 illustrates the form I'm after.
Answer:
2,39
